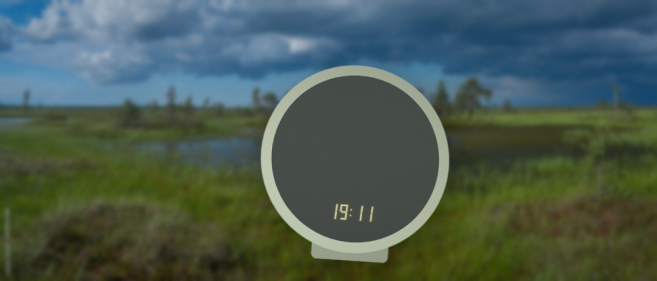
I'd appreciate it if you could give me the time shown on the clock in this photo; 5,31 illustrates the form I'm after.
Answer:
19,11
